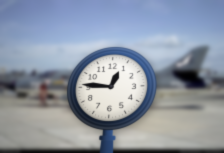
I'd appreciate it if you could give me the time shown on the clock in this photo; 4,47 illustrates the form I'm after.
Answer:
12,46
